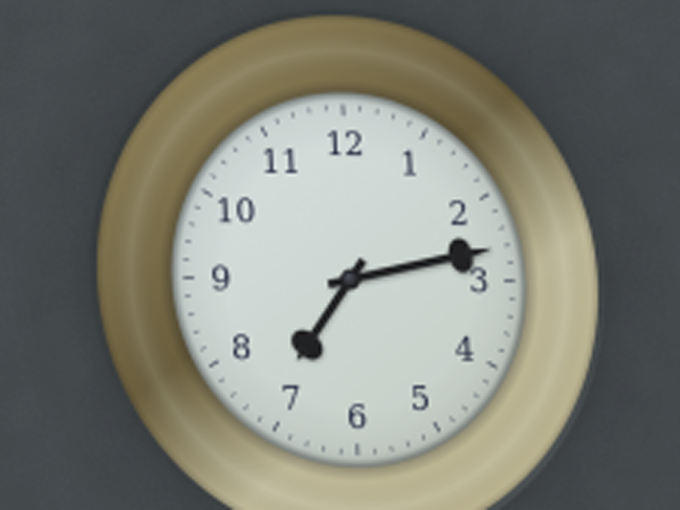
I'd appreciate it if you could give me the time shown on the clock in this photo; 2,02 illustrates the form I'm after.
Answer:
7,13
